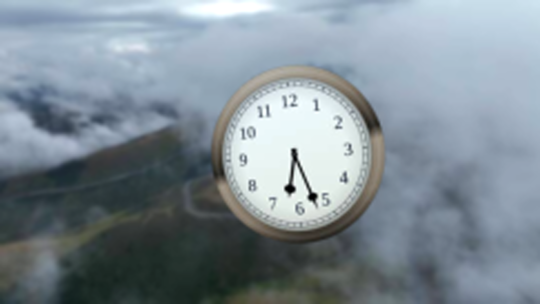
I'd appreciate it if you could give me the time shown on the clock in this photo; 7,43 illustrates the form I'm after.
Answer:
6,27
